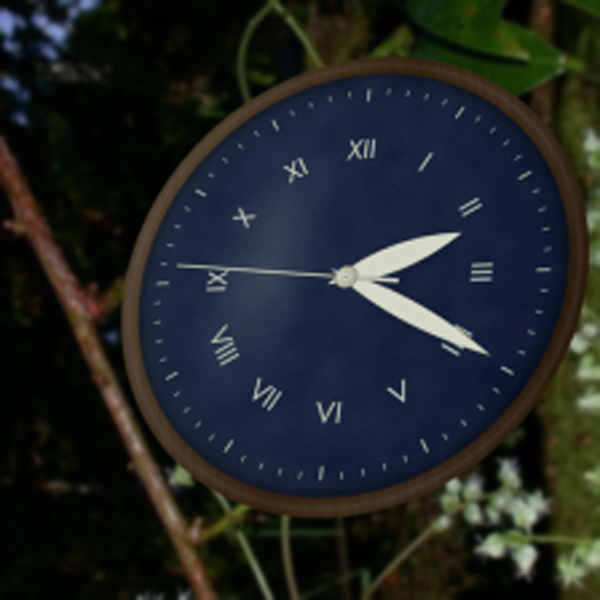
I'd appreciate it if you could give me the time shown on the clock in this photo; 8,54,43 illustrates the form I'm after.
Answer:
2,19,46
